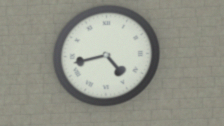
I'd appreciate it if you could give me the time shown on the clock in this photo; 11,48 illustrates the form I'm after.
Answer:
4,43
